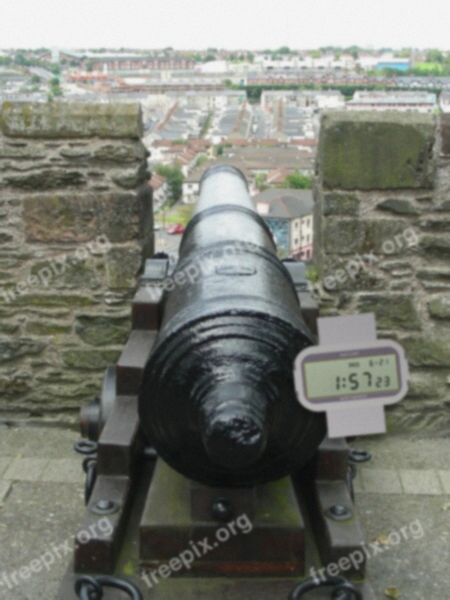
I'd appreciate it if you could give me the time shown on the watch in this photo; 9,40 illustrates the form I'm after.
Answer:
1,57
